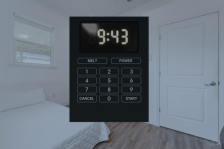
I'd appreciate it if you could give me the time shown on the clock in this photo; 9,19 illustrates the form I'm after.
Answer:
9,43
